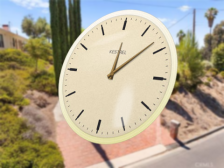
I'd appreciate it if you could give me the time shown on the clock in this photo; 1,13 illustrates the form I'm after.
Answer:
12,08
